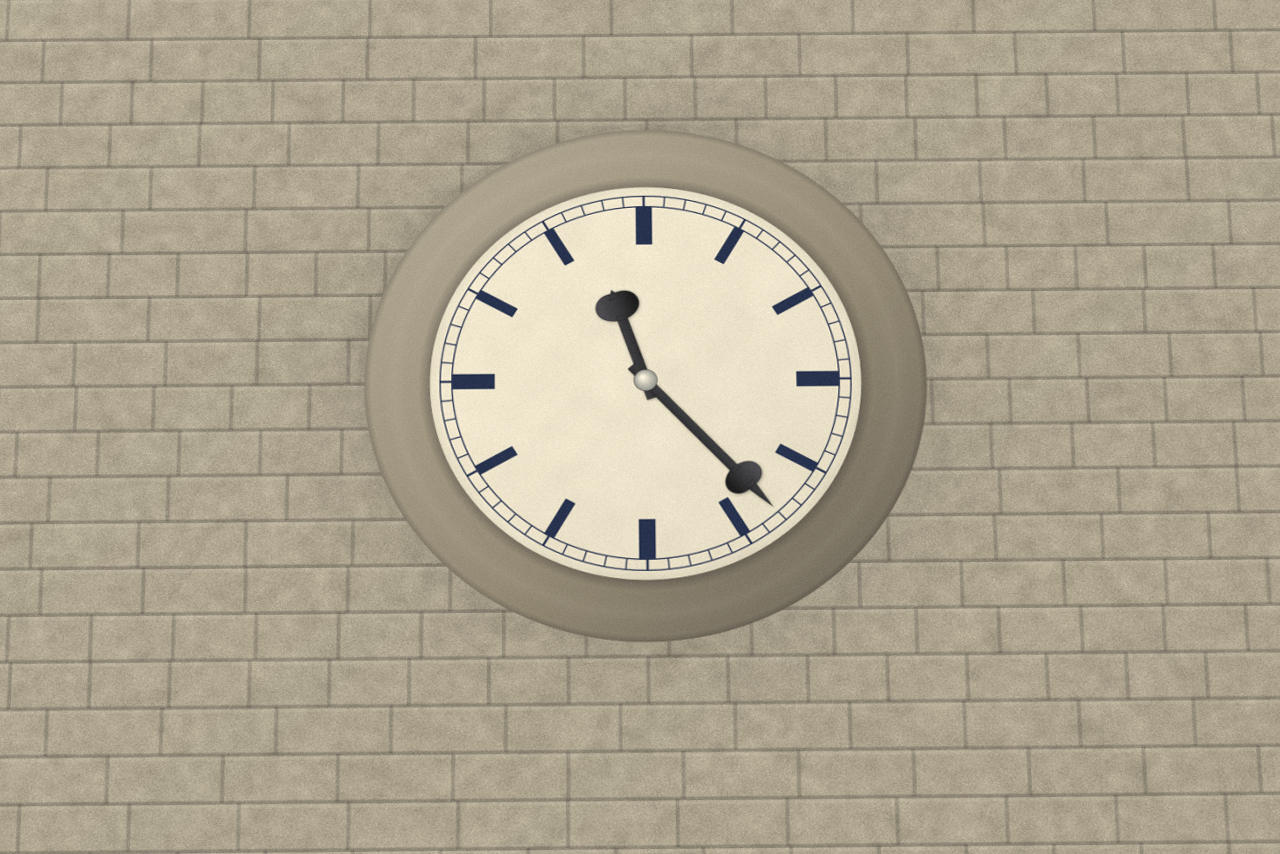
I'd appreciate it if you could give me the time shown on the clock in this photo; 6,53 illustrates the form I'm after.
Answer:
11,23
